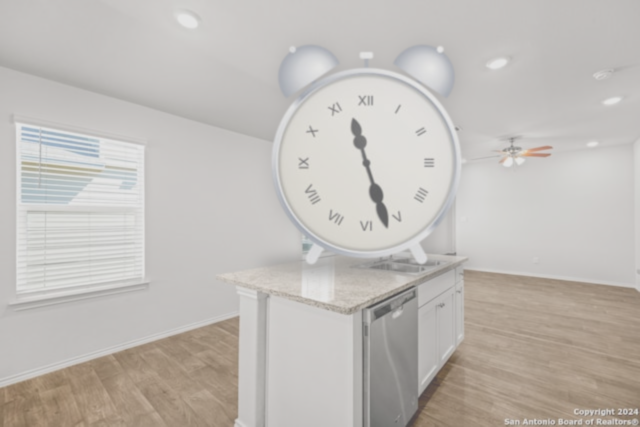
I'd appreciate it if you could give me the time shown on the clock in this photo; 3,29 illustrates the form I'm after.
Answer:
11,27
